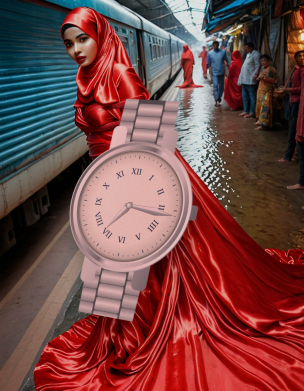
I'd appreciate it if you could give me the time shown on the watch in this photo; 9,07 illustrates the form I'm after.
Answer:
7,16
